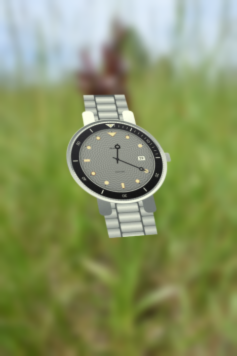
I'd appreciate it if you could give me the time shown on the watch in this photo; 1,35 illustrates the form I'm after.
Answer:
12,20
